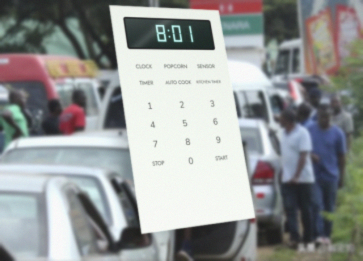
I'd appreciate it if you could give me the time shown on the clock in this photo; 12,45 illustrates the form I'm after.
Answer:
8,01
